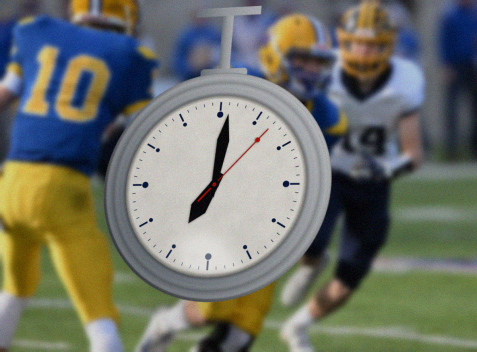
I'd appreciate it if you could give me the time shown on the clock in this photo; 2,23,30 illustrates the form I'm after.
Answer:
7,01,07
